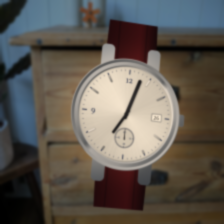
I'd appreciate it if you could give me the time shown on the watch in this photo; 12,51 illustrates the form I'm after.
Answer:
7,03
